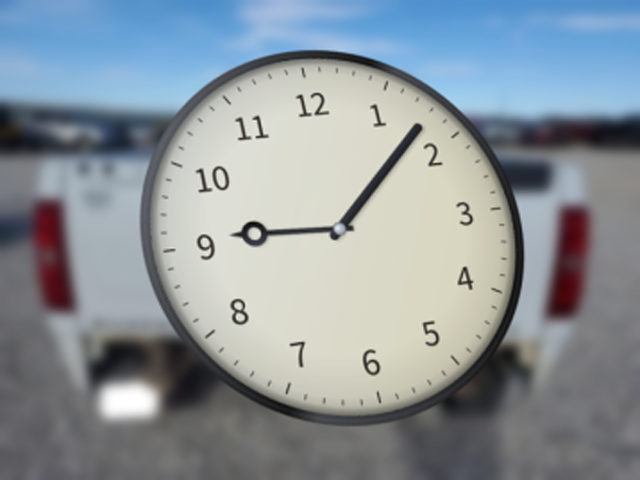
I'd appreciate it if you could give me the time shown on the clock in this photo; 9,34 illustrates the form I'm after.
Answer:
9,08
